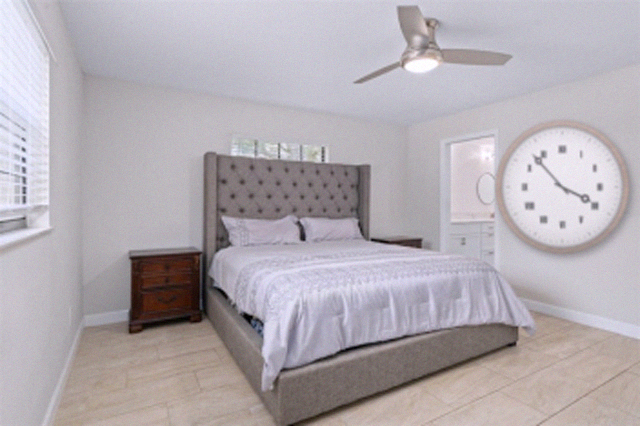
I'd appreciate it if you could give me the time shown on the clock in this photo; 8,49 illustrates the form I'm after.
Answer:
3,53
